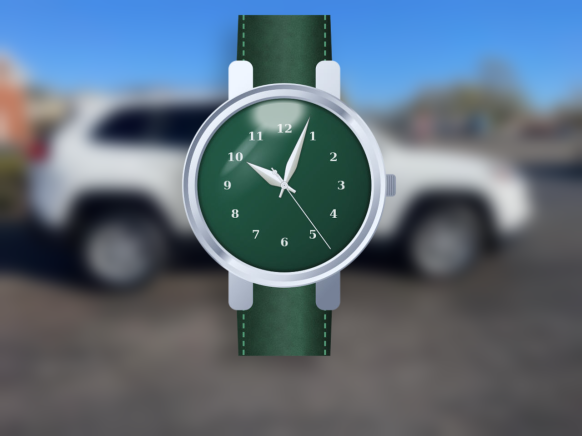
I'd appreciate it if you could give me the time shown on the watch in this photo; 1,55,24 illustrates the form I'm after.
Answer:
10,03,24
